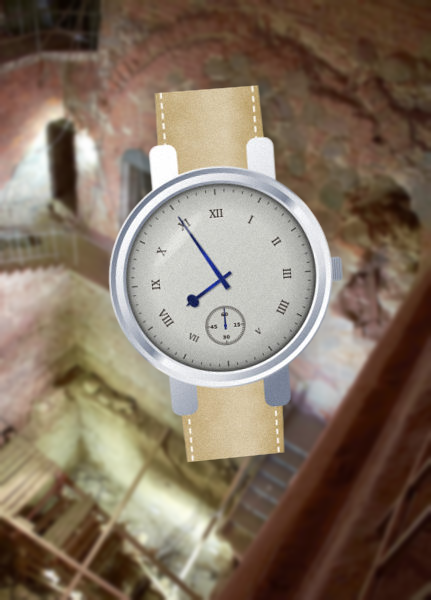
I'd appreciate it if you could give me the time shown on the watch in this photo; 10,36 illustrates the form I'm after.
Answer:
7,55
